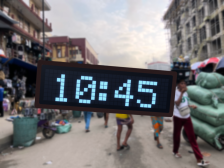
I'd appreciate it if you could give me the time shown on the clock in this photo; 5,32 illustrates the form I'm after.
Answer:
10,45
